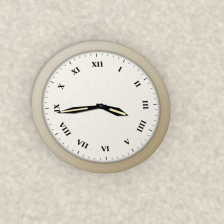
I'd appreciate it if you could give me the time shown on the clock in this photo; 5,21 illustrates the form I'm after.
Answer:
3,44
